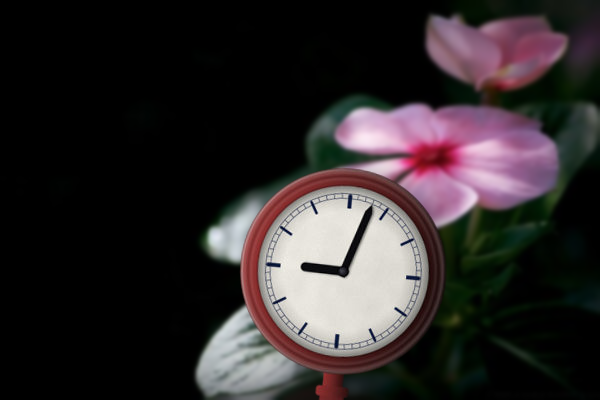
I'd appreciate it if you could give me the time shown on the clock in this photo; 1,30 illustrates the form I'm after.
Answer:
9,03
